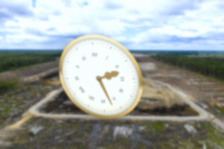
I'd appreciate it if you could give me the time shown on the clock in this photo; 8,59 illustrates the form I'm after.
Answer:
2,27
